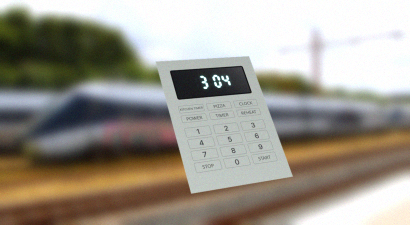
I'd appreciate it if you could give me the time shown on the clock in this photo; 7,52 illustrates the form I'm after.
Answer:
3,04
